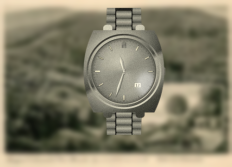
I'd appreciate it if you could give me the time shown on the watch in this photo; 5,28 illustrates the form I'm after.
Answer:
11,33
